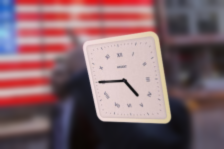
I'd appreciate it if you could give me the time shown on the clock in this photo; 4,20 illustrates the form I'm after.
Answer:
4,45
